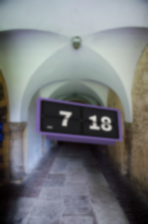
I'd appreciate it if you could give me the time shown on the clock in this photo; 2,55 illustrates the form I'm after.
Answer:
7,18
